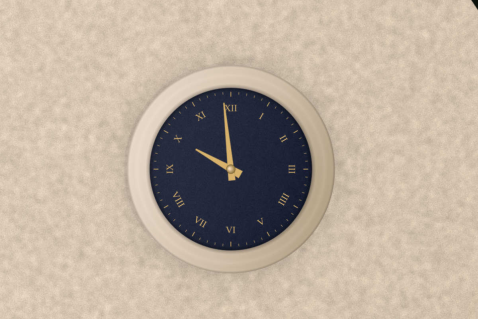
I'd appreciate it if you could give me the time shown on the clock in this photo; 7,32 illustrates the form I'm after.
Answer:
9,59
